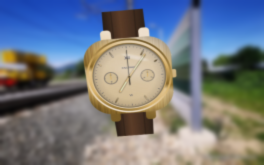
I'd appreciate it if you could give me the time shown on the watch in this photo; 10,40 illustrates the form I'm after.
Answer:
7,06
